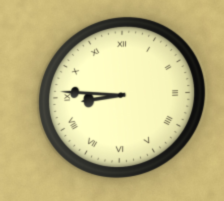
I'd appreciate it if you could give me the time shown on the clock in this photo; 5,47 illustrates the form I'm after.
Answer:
8,46
